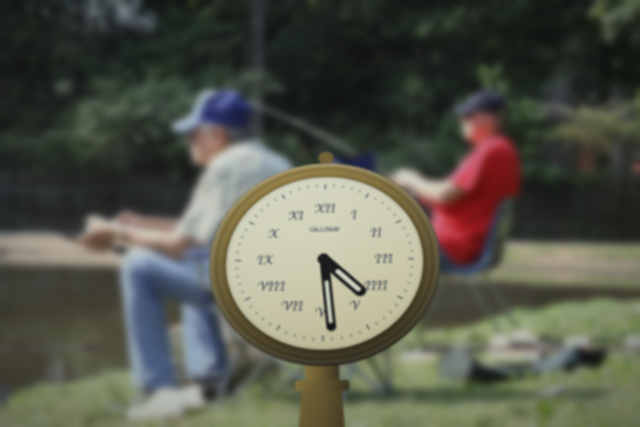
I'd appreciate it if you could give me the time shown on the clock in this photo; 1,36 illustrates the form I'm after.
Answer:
4,29
